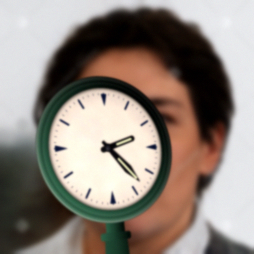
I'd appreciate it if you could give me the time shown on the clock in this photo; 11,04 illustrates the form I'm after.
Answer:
2,23
